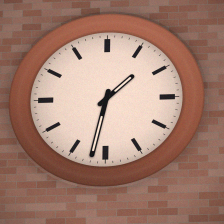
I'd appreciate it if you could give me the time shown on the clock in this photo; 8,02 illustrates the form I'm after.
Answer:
1,32
